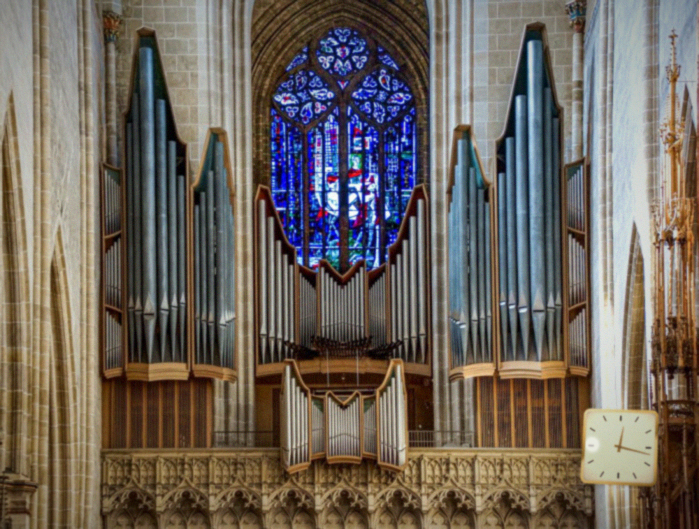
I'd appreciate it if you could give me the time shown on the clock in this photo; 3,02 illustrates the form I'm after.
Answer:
12,17
